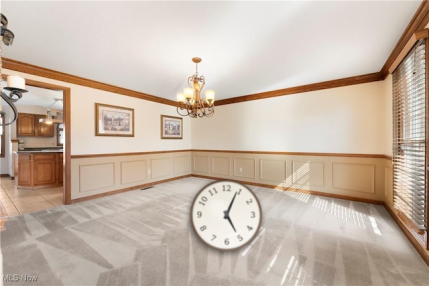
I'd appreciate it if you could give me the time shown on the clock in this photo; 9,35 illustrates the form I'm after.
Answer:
5,04
